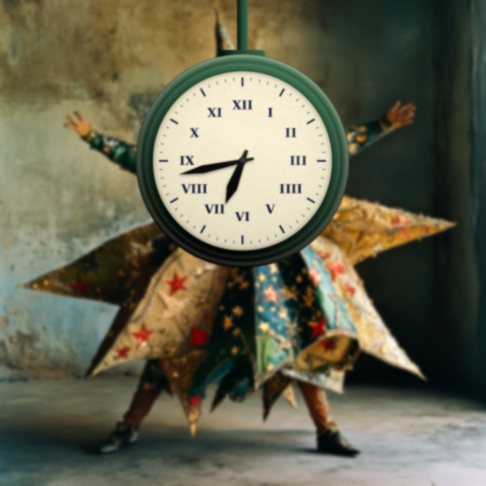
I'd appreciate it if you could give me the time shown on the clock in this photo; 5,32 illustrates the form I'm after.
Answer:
6,43
